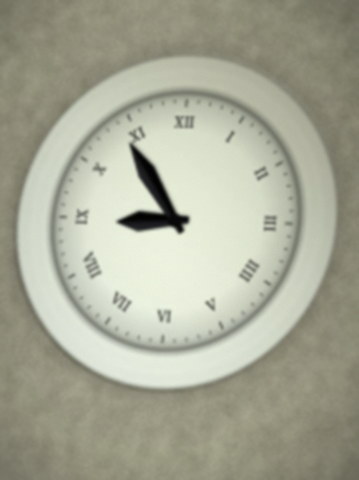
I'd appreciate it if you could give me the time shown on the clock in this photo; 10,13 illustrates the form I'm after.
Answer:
8,54
